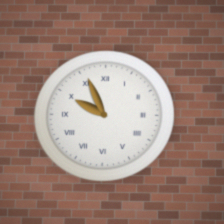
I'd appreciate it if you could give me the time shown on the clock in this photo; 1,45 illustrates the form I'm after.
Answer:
9,56
